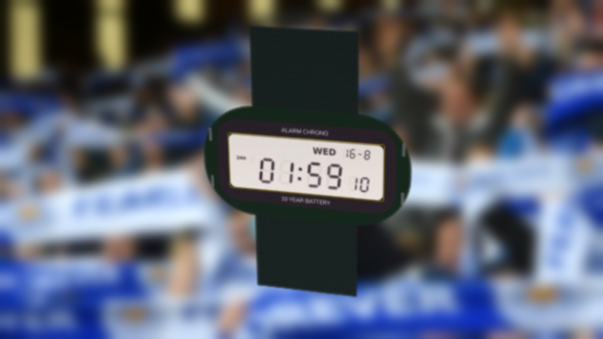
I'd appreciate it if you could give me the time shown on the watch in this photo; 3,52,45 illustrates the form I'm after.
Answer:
1,59,10
